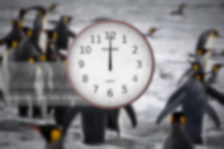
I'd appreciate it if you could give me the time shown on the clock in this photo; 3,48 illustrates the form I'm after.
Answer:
12,00
